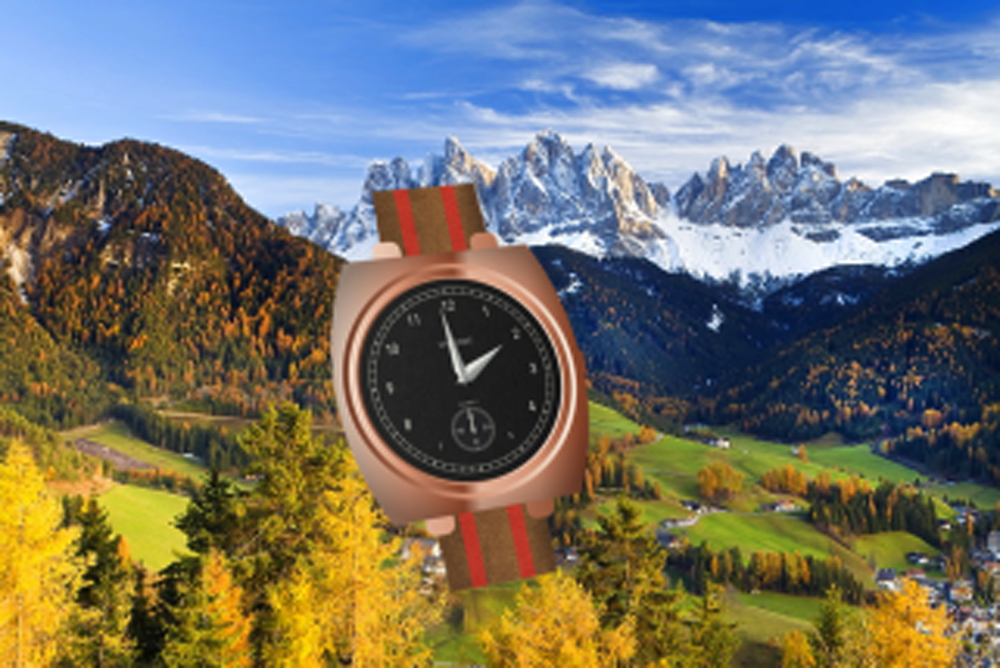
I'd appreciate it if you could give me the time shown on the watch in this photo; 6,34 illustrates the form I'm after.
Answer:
1,59
